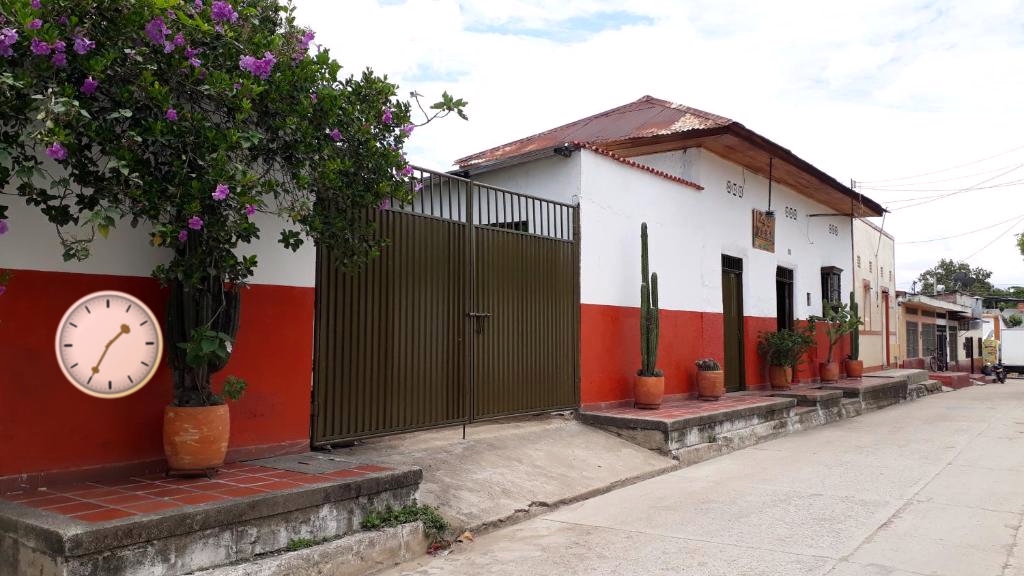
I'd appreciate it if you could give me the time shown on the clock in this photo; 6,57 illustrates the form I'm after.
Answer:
1,35
